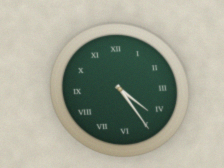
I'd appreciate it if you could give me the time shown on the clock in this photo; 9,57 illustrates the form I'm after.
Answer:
4,25
